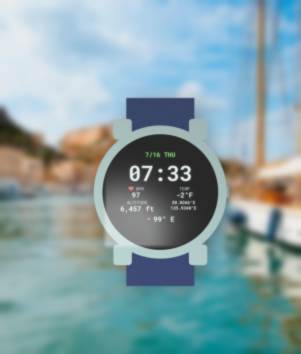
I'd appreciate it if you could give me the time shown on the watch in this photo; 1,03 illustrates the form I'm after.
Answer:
7,33
